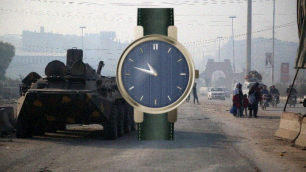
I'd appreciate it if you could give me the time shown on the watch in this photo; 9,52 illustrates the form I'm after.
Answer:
10,48
